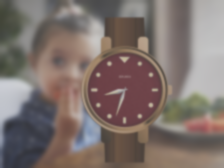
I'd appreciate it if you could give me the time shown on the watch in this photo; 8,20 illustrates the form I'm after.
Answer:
8,33
